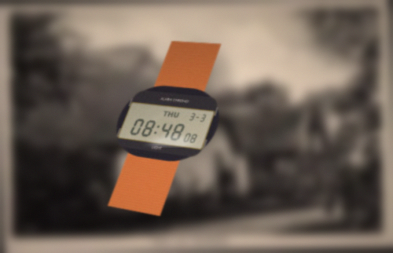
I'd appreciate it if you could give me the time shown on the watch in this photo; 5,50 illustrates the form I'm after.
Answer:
8,48
